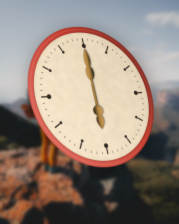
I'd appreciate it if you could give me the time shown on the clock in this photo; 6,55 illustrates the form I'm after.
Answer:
6,00
